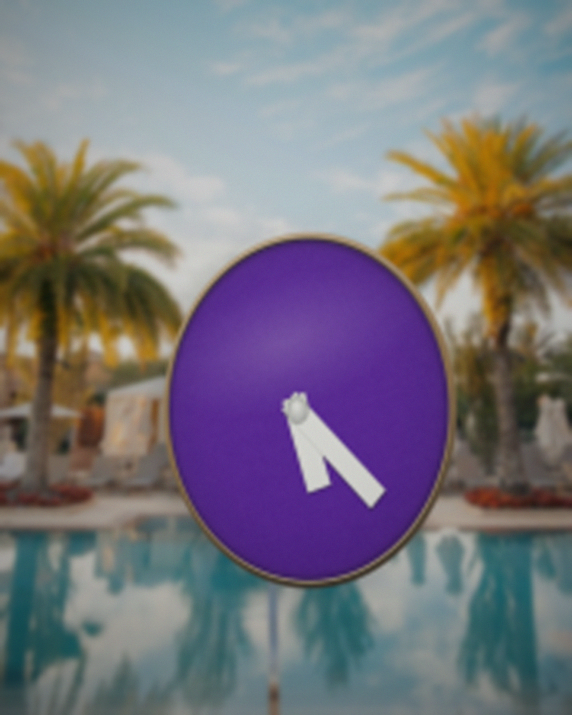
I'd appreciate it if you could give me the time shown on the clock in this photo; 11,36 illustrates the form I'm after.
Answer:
5,22
